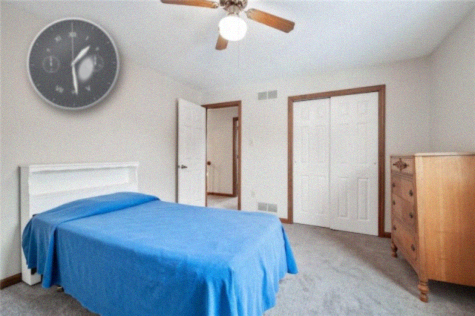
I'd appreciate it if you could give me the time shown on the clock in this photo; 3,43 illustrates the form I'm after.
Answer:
1,29
